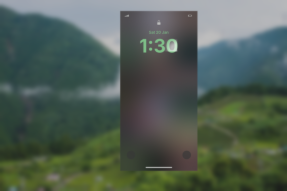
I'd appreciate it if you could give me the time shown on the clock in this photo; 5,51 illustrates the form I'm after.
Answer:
1,30
